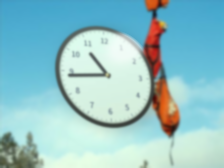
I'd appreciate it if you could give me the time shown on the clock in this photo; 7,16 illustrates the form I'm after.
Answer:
10,44
